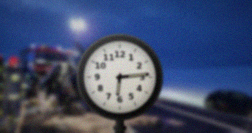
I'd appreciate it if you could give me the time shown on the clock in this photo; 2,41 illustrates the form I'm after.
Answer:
6,14
